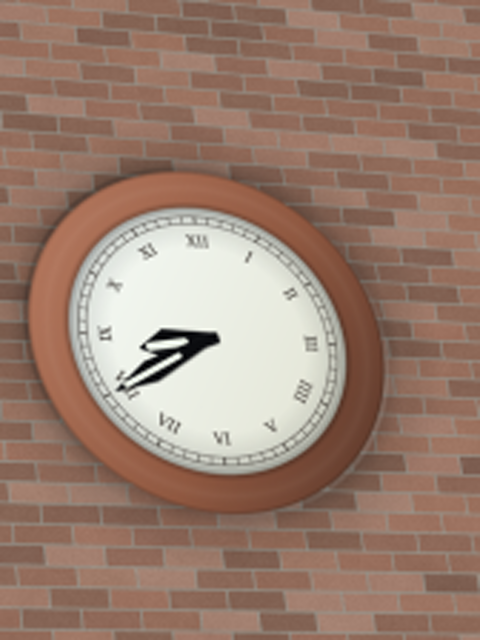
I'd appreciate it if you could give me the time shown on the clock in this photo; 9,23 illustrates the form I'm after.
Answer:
8,40
